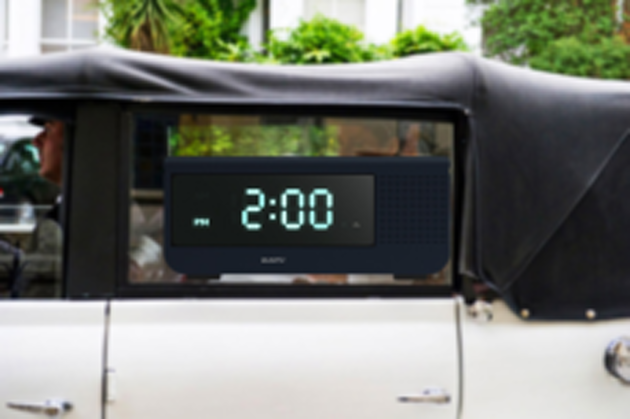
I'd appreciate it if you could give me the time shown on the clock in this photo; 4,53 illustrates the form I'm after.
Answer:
2,00
